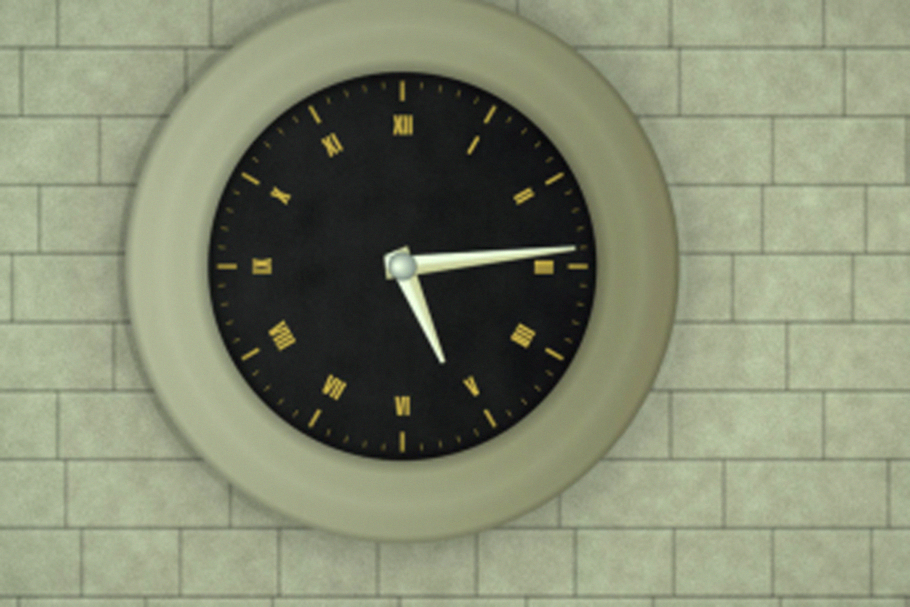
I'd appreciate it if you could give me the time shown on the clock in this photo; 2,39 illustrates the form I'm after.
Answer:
5,14
